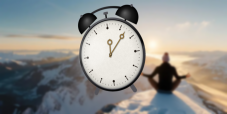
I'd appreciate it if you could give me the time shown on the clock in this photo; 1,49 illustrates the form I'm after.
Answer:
12,07
